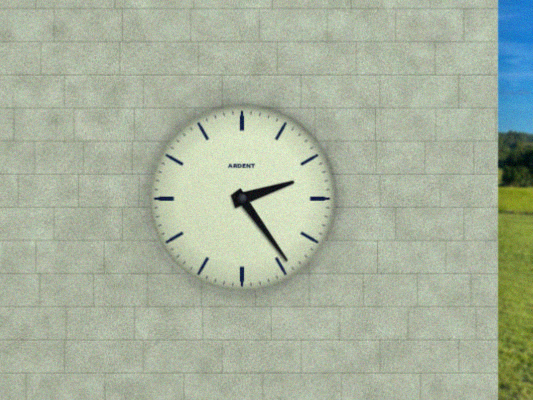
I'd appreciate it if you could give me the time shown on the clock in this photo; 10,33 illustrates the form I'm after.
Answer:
2,24
